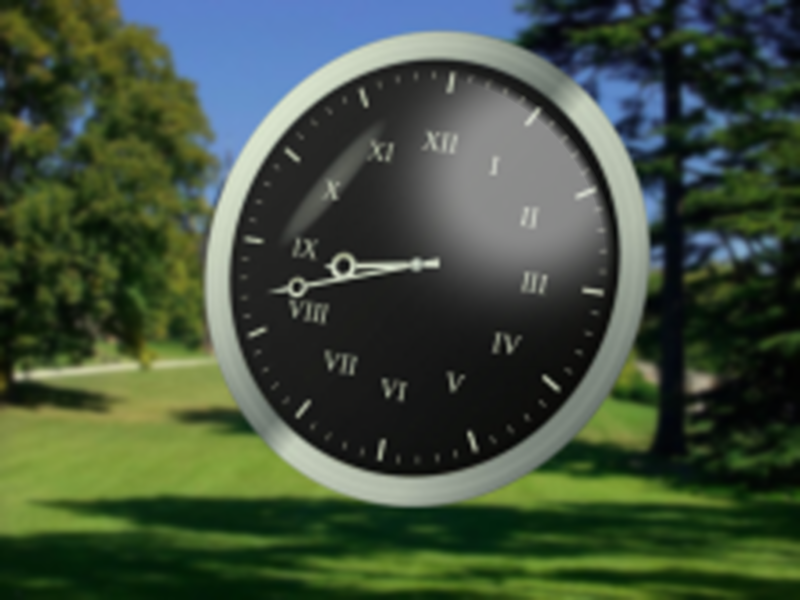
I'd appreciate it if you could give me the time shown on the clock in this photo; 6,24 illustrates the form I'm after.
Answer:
8,42
